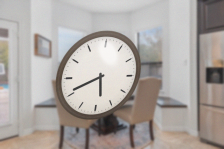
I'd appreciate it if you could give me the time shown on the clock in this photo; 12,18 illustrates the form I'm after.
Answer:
5,41
